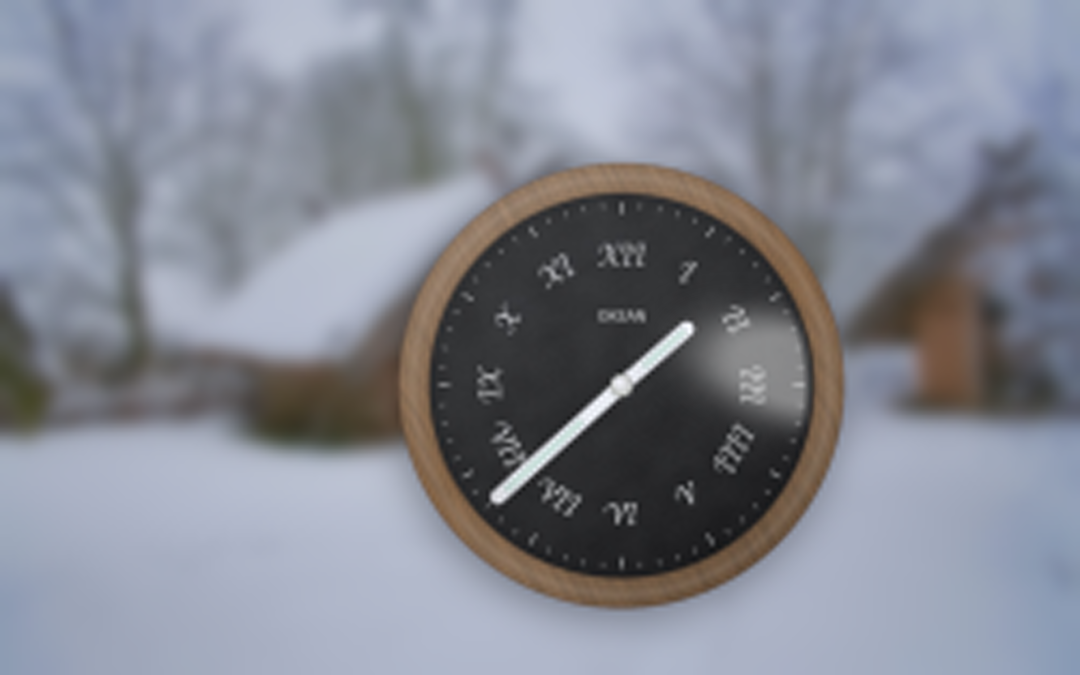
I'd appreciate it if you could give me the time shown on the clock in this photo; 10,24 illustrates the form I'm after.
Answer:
1,38
